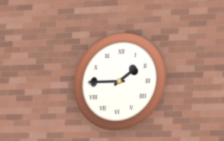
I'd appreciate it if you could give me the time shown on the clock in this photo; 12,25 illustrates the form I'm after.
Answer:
1,45
